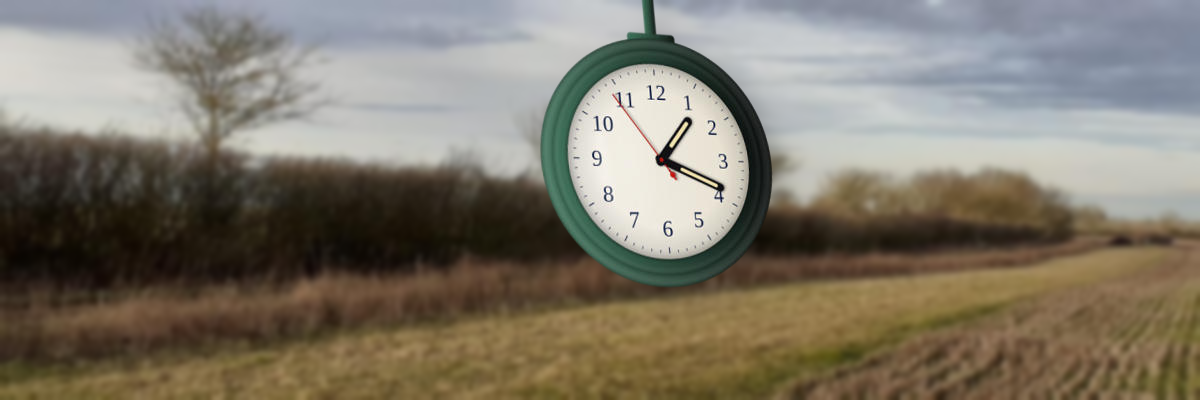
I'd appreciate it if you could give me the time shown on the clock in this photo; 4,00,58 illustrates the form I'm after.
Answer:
1,18,54
